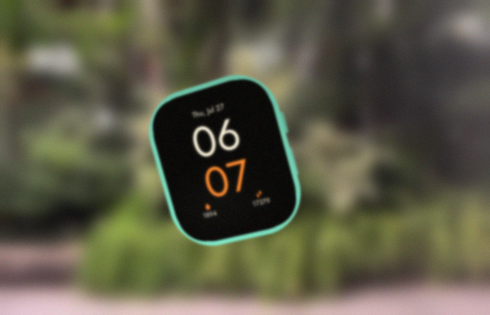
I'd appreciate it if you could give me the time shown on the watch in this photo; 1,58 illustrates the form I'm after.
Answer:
6,07
